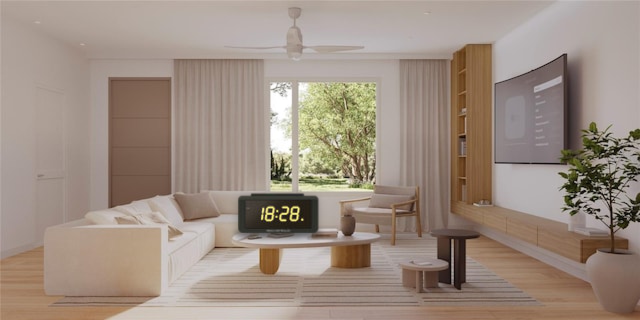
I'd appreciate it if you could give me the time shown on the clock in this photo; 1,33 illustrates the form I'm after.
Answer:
18,28
